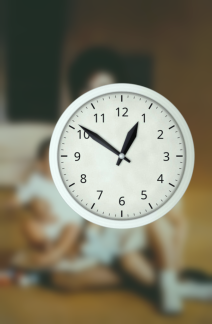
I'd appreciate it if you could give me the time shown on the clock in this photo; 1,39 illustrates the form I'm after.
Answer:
12,51
